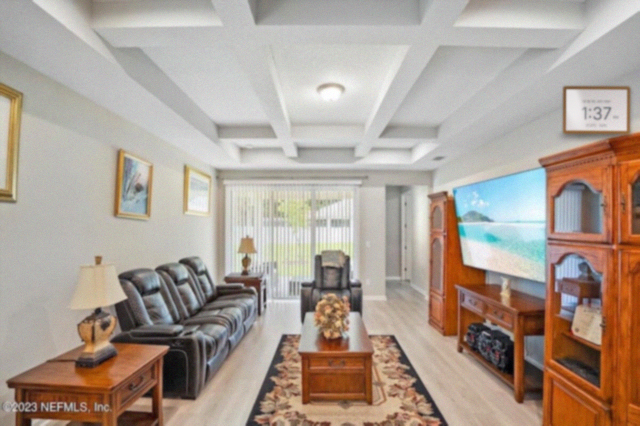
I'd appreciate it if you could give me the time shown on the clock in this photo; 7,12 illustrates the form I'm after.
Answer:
1,37
